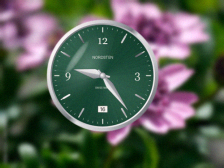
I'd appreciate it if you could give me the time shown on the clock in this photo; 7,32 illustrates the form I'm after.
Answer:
9,24
